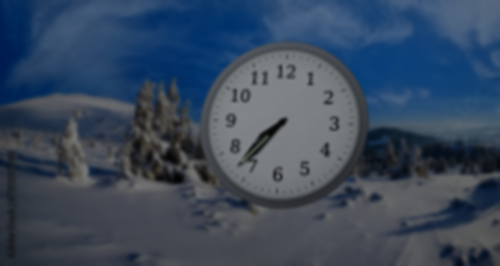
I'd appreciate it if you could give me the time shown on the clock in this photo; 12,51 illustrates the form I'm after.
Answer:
7,37
